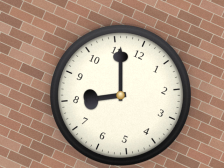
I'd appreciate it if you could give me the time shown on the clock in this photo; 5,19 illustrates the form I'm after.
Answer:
7,56
